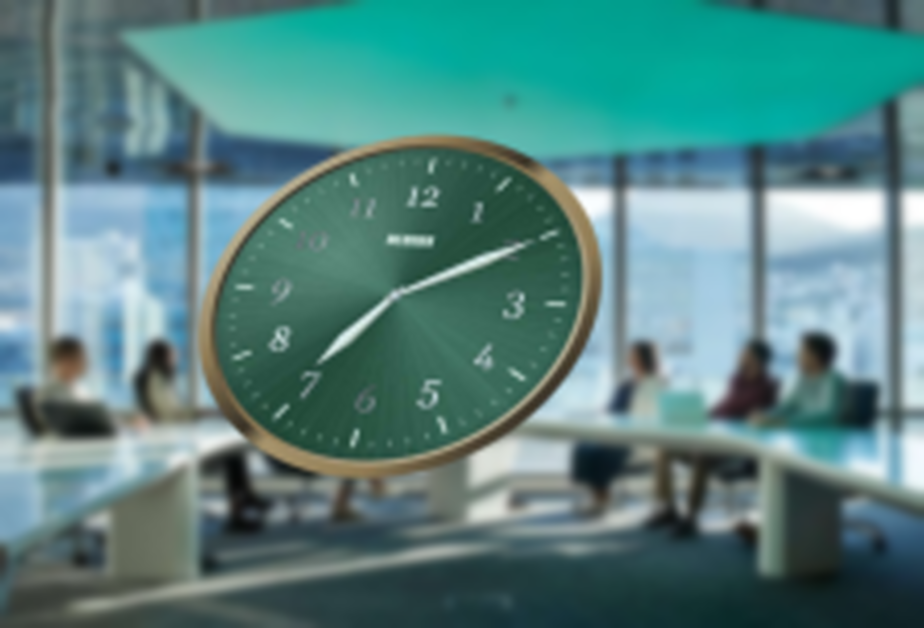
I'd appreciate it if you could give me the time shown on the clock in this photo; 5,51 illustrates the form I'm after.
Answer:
7,10
